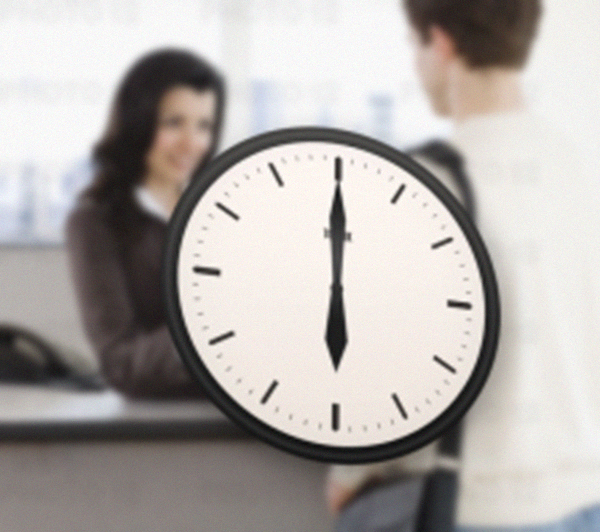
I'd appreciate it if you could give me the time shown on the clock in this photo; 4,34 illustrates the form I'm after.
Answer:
6,00
